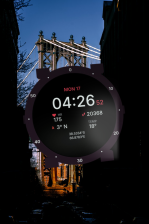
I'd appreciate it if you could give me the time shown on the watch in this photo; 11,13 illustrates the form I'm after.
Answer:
4,26
